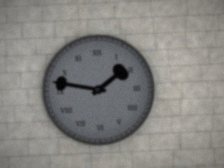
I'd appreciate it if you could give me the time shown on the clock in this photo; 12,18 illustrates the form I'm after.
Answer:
1,47
